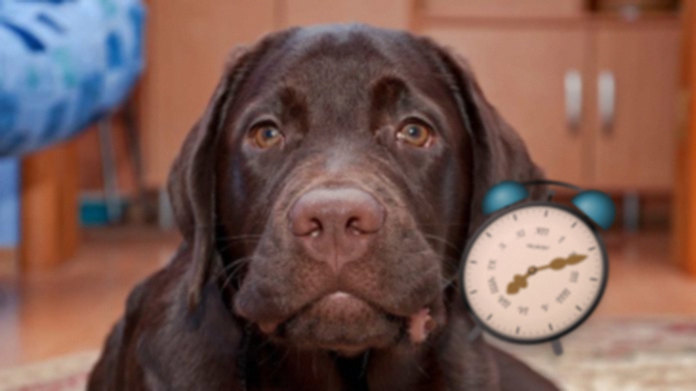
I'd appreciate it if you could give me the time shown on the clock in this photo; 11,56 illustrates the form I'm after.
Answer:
7,11
